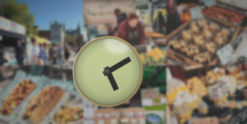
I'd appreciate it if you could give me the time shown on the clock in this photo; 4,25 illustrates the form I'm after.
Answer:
5,10
